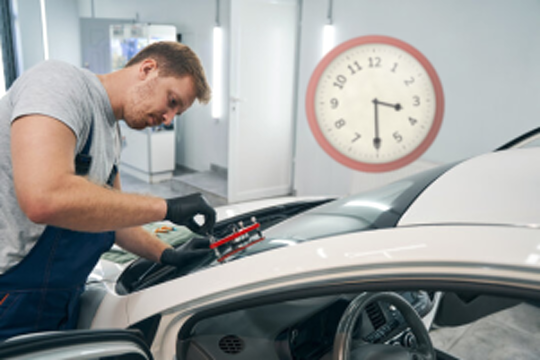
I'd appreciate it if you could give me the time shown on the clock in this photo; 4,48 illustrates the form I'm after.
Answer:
3,30
